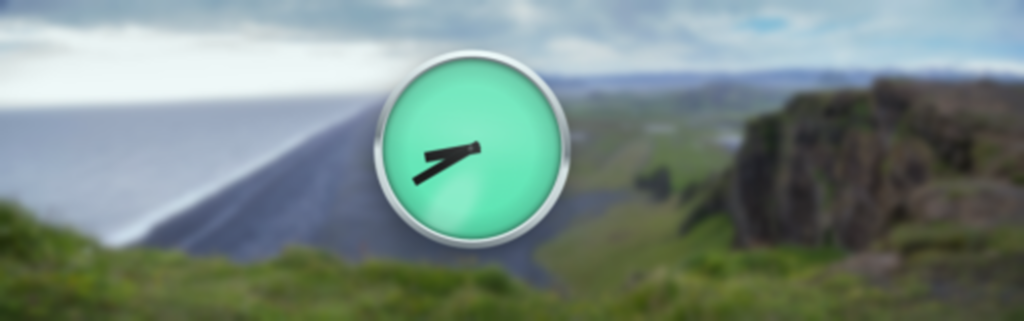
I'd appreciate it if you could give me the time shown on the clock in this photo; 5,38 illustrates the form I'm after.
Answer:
8,40
